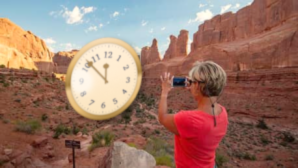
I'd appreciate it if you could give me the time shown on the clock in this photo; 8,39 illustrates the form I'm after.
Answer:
11,52
